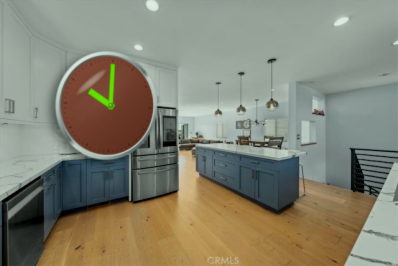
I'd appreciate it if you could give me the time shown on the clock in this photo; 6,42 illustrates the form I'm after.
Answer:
10,00
